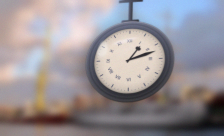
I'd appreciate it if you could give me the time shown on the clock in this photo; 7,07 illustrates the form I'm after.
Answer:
1,12
